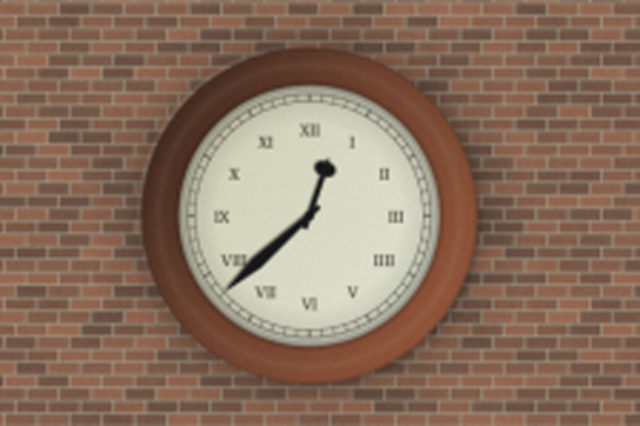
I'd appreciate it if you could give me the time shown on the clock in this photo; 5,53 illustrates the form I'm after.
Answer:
12,38
